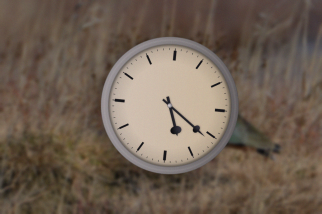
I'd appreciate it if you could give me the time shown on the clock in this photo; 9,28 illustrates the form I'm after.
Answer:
5,21
